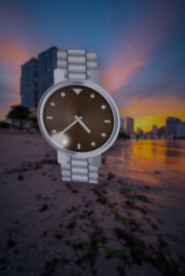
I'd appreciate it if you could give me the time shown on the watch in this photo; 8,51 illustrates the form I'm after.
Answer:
4,38
